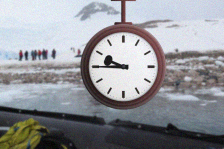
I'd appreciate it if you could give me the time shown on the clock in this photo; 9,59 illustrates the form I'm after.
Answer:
9,45
